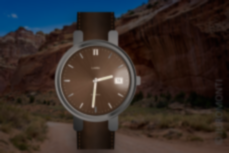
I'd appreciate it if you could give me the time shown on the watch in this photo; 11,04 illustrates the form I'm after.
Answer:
2,31
